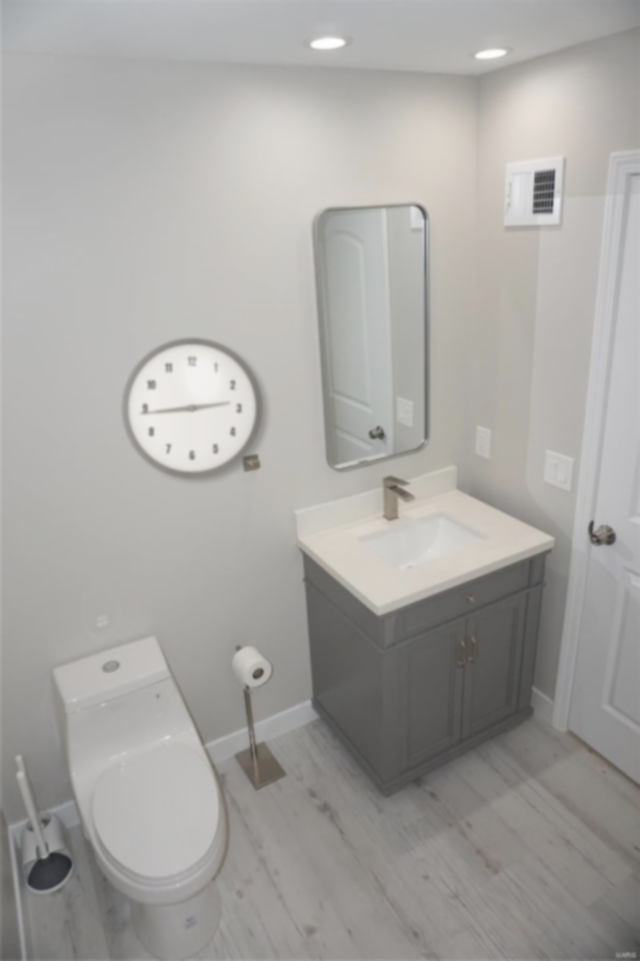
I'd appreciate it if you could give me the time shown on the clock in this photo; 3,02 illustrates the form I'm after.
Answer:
2,44
